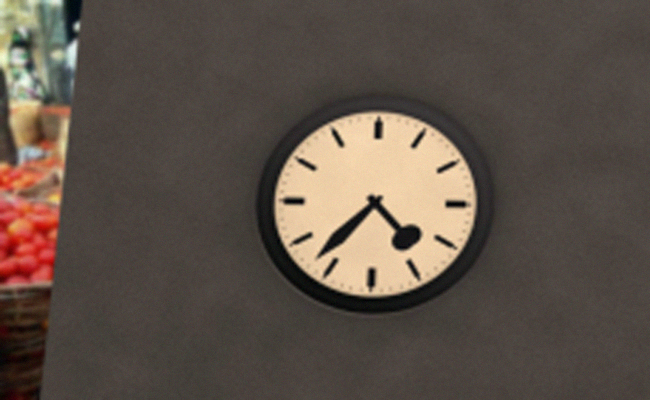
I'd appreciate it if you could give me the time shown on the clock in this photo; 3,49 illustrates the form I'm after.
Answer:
4,37
